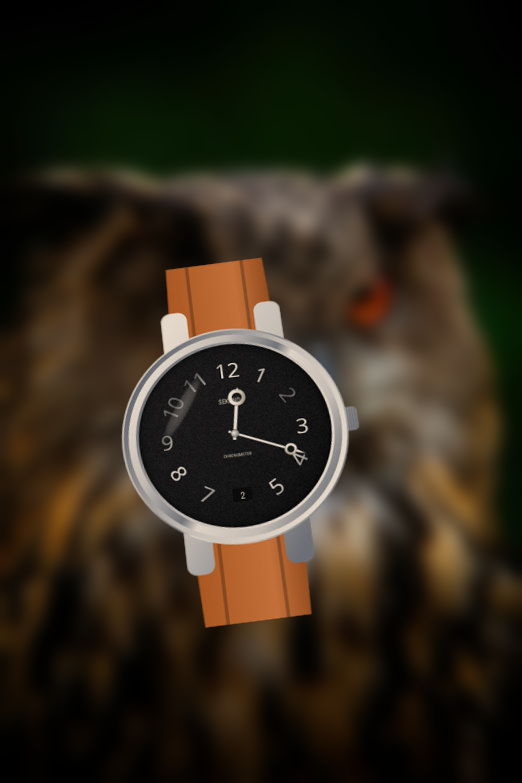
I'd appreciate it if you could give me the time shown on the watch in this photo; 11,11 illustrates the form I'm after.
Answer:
12,19
